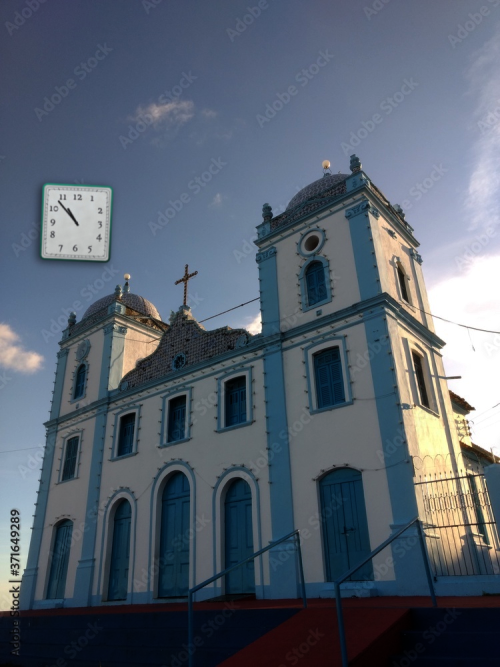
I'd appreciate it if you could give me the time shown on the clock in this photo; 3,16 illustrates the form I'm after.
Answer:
10,53
